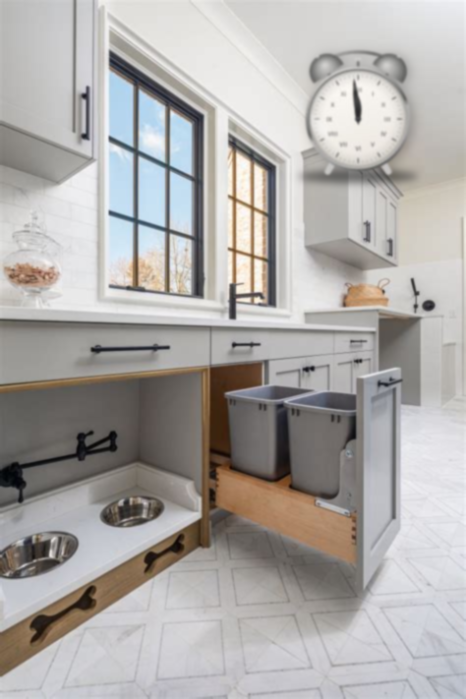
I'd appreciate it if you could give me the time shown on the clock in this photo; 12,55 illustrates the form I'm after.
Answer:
11,59
